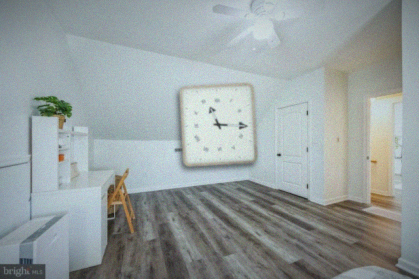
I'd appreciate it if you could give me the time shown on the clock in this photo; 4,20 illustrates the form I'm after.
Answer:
11,16
